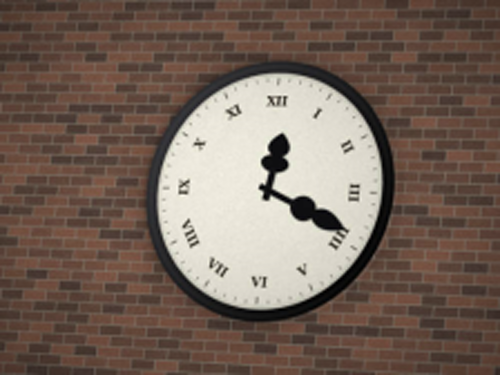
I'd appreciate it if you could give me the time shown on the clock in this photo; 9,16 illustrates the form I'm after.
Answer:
12,19
